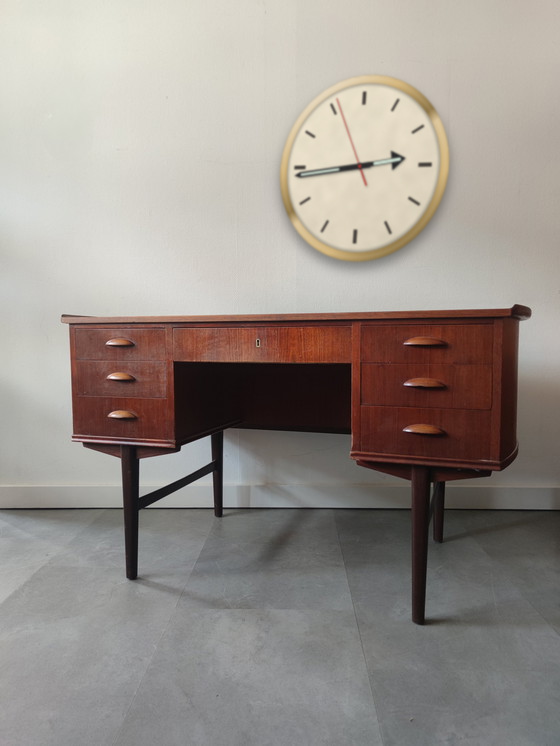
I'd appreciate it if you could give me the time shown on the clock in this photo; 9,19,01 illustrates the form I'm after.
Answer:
2,43,56
